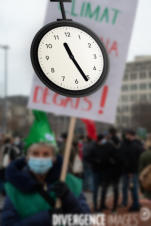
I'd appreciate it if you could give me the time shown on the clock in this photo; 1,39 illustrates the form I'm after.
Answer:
11,26
